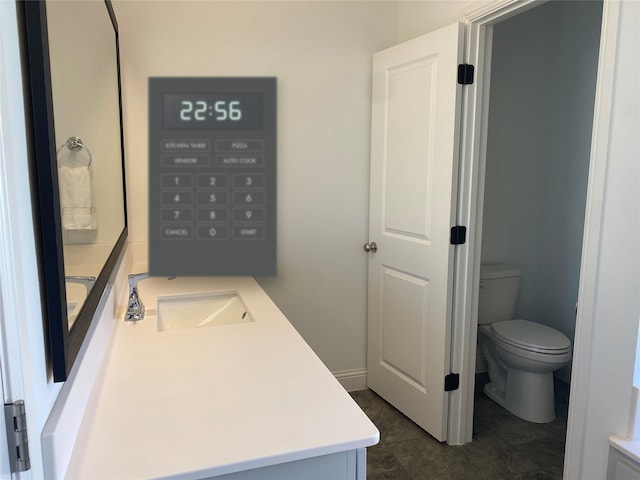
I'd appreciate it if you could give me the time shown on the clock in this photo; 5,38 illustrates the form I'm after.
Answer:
22,56
